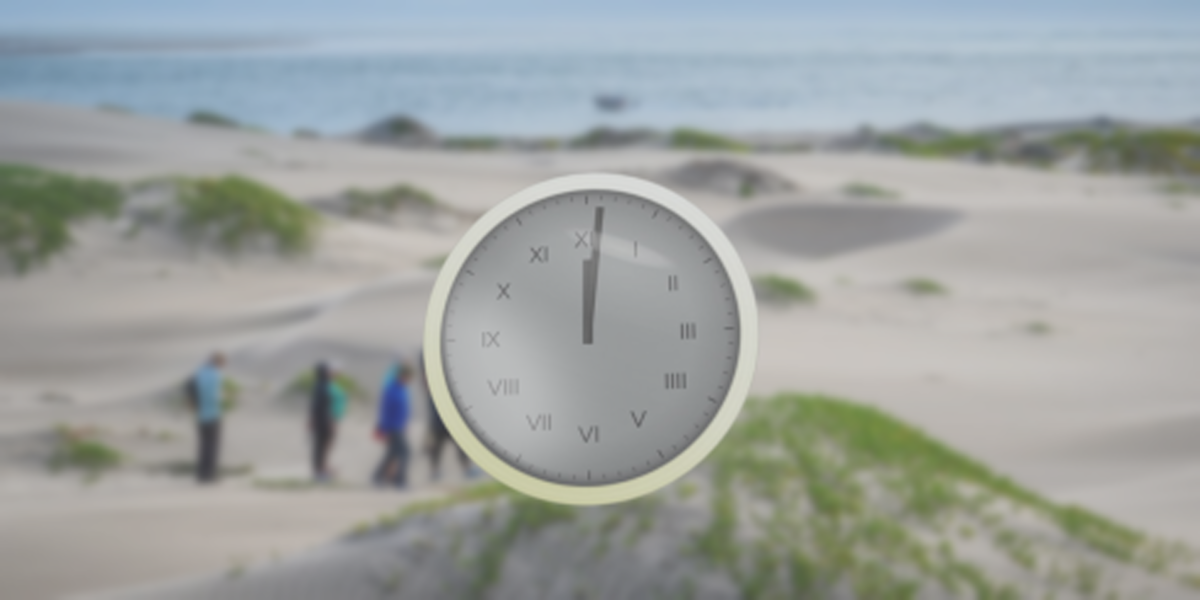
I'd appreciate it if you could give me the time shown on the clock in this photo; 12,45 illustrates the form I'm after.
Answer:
12,01
